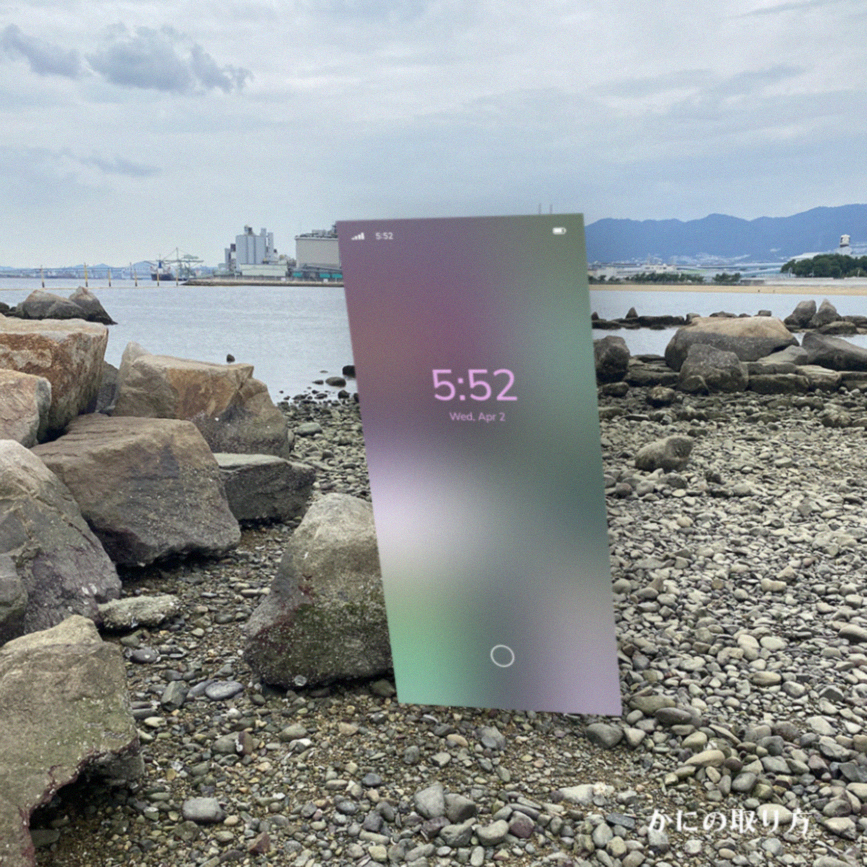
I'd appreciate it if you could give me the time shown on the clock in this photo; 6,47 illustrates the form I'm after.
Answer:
5,52
